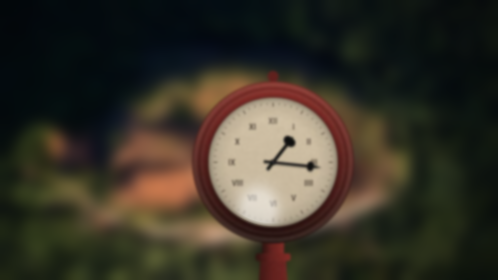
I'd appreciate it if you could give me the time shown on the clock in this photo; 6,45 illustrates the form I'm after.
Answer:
1,16
